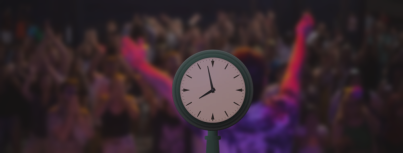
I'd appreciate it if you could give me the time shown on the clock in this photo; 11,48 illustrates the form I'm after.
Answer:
7,58
